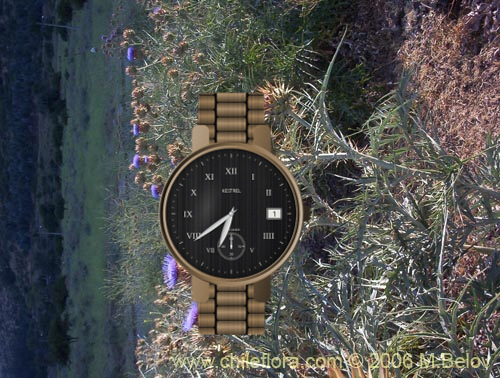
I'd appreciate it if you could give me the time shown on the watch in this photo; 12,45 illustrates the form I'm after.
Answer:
6,39
